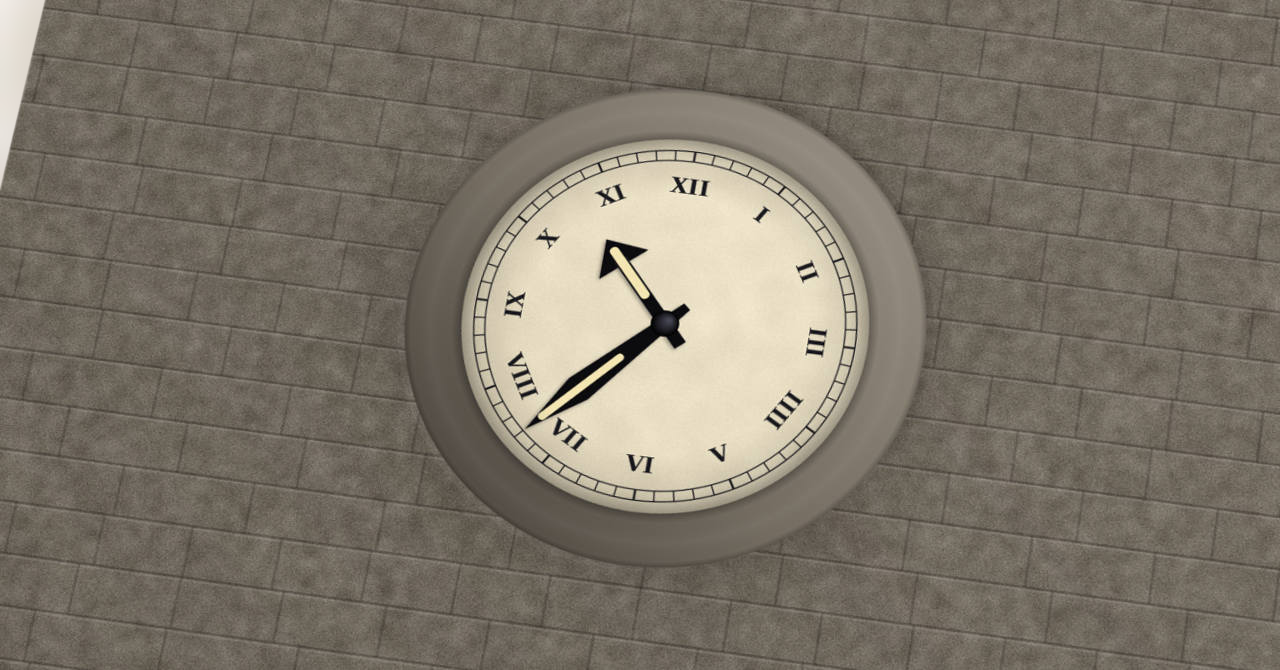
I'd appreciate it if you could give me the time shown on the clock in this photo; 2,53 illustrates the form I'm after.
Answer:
10,37
